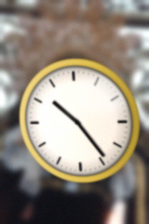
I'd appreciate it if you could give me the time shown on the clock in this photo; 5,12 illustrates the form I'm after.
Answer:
10,24
